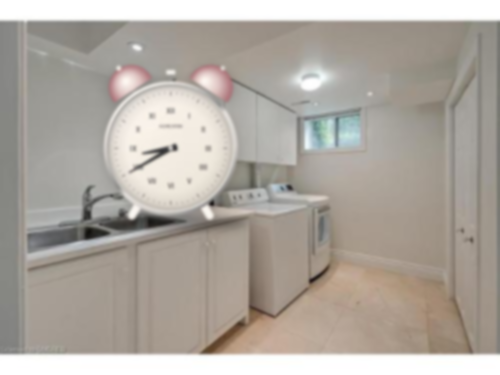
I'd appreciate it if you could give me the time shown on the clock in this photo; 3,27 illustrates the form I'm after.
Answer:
8,40
